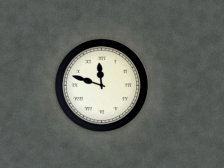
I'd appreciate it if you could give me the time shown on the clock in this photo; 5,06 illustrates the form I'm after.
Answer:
11,48
